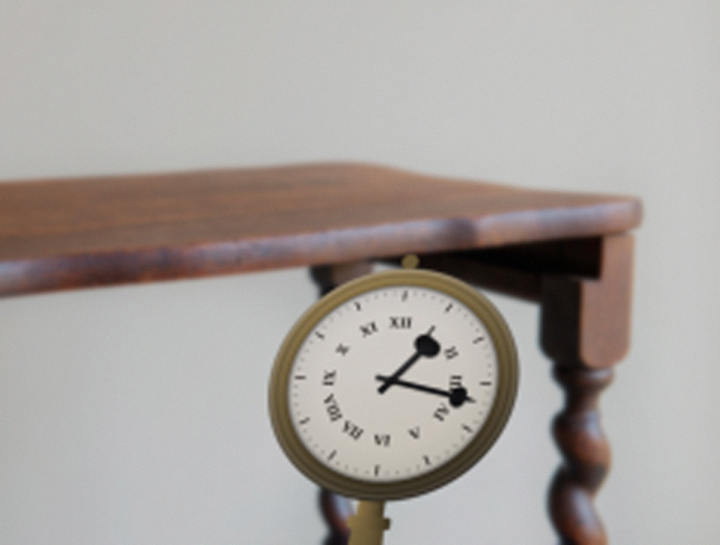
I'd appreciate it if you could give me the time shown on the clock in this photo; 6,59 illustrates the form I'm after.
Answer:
1,17
